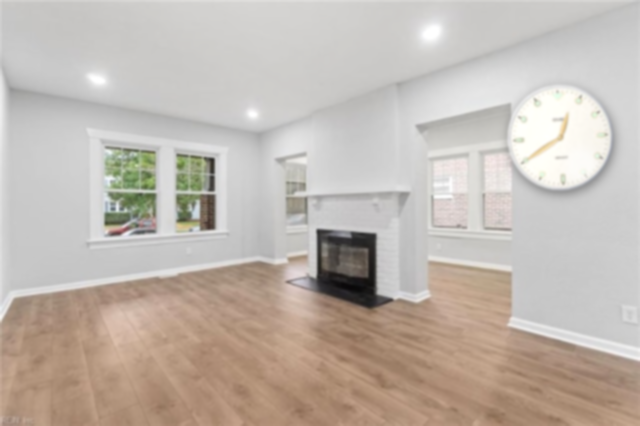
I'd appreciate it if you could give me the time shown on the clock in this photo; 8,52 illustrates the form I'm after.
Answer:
12,40
